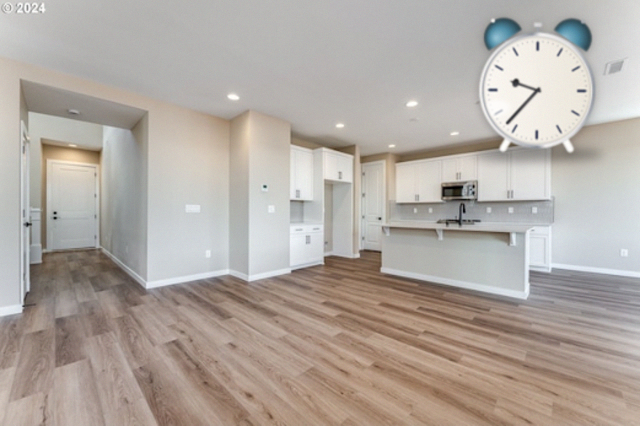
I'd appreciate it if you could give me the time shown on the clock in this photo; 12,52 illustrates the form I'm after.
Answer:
9,37
